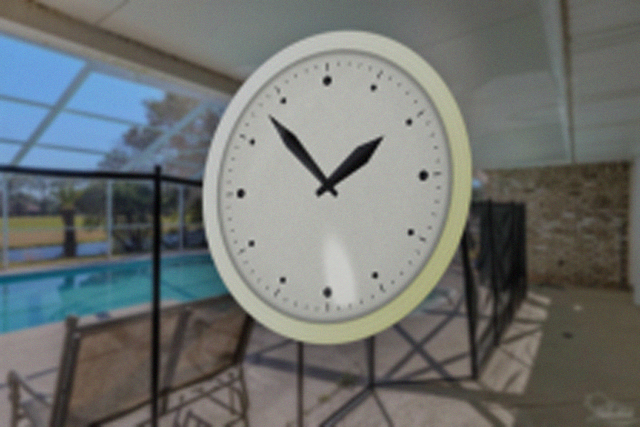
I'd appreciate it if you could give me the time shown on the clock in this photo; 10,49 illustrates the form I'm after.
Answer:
1,53
